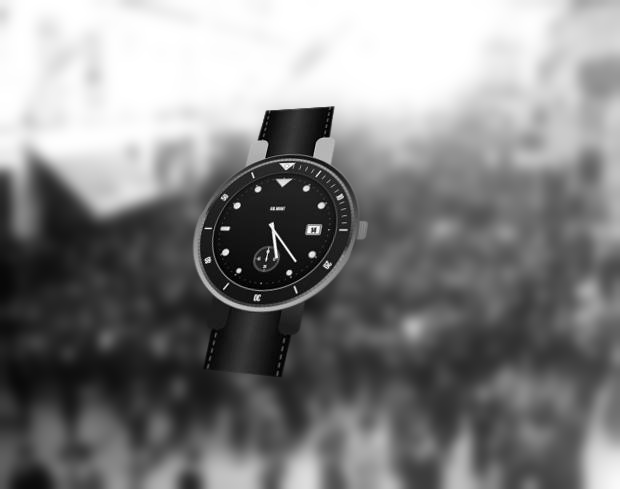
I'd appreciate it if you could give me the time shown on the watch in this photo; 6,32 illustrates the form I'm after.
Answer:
5,23
